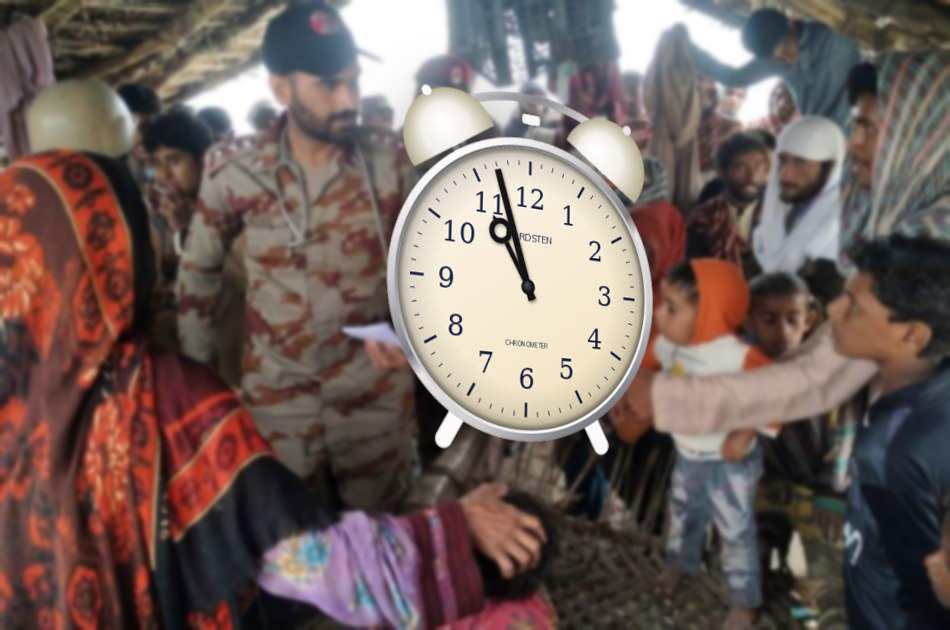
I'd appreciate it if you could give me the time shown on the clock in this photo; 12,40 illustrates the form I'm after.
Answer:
10,57
